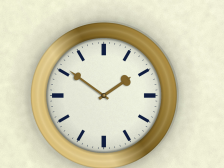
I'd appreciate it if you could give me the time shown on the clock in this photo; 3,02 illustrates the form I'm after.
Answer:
1,51
